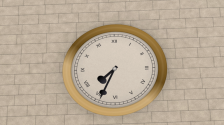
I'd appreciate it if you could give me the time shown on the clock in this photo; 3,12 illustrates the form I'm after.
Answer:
7,34
